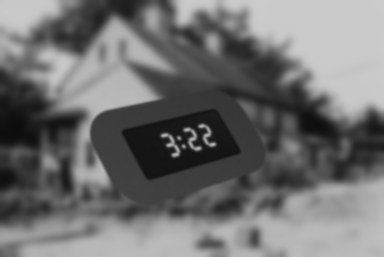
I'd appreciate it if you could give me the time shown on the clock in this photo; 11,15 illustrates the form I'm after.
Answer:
3,22
